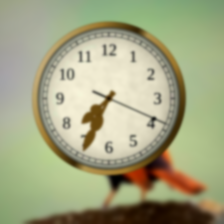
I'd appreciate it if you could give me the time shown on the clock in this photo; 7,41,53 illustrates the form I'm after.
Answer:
7,34,19
